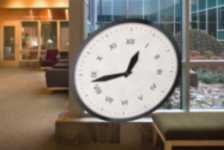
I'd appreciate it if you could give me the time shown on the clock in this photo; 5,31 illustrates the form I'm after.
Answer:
12,43
